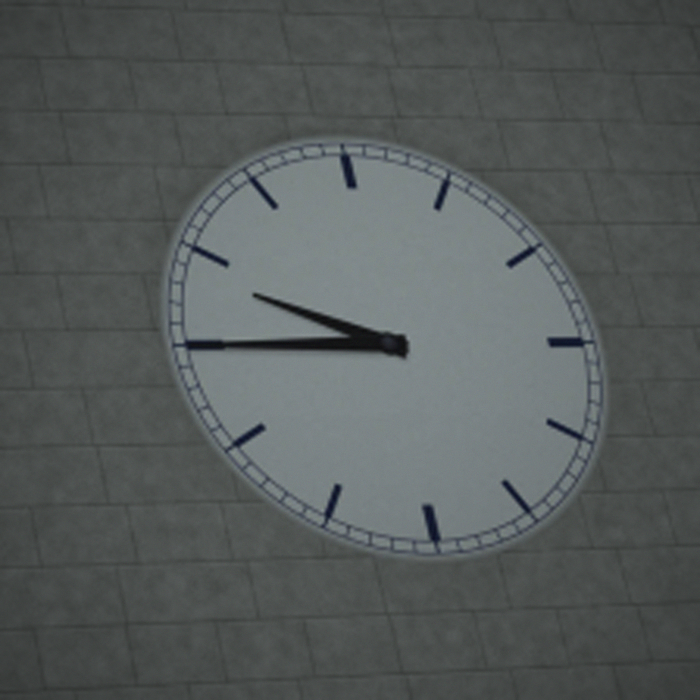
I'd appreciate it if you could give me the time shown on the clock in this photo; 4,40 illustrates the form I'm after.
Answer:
9,45
